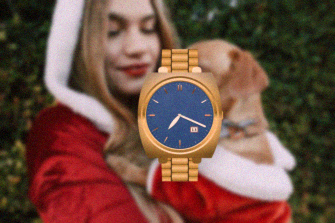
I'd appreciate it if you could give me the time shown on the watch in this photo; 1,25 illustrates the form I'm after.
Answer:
7,19
